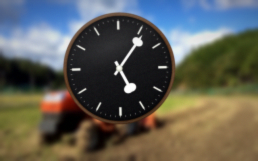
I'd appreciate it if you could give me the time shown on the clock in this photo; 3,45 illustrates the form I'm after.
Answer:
5,06
